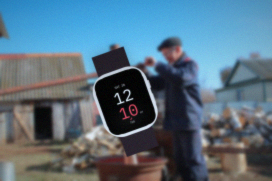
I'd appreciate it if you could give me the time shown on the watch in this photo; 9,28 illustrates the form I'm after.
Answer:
12,10
